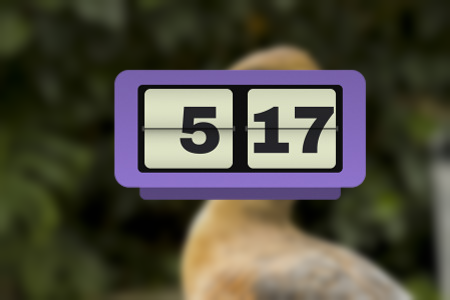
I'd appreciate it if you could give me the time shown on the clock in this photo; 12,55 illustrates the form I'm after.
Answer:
5,17
